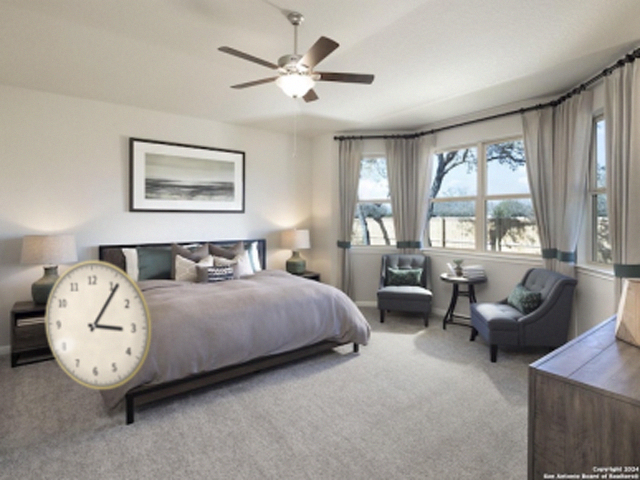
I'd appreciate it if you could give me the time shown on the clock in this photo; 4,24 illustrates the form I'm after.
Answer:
3,06
